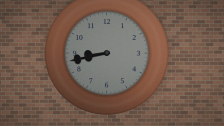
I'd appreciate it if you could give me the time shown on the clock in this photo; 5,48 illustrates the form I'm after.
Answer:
8,43
